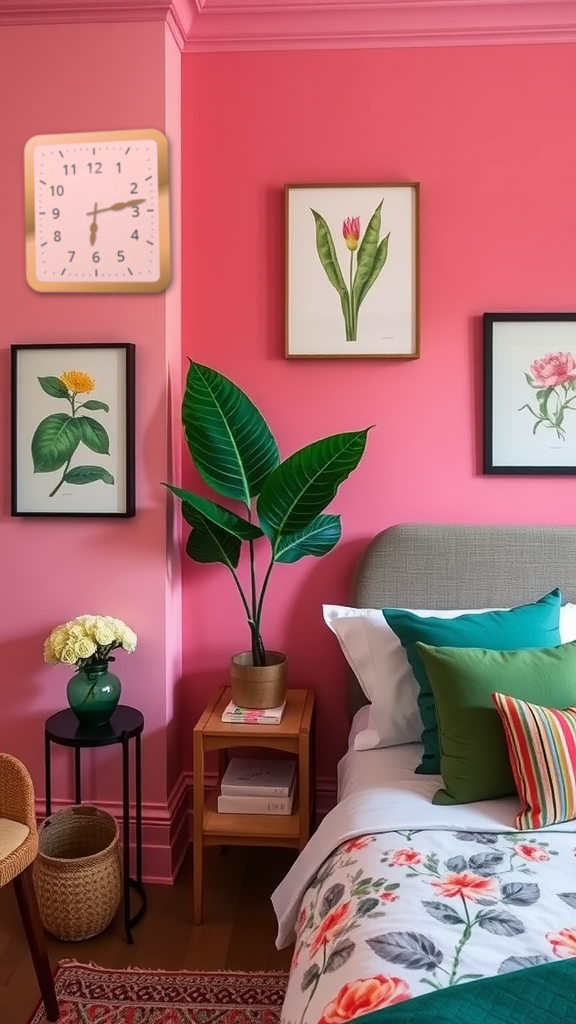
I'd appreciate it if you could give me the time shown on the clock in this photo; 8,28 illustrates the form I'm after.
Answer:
6,13
